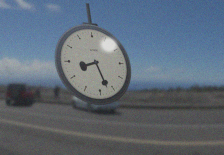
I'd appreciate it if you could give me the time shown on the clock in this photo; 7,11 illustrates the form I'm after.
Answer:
8,27
